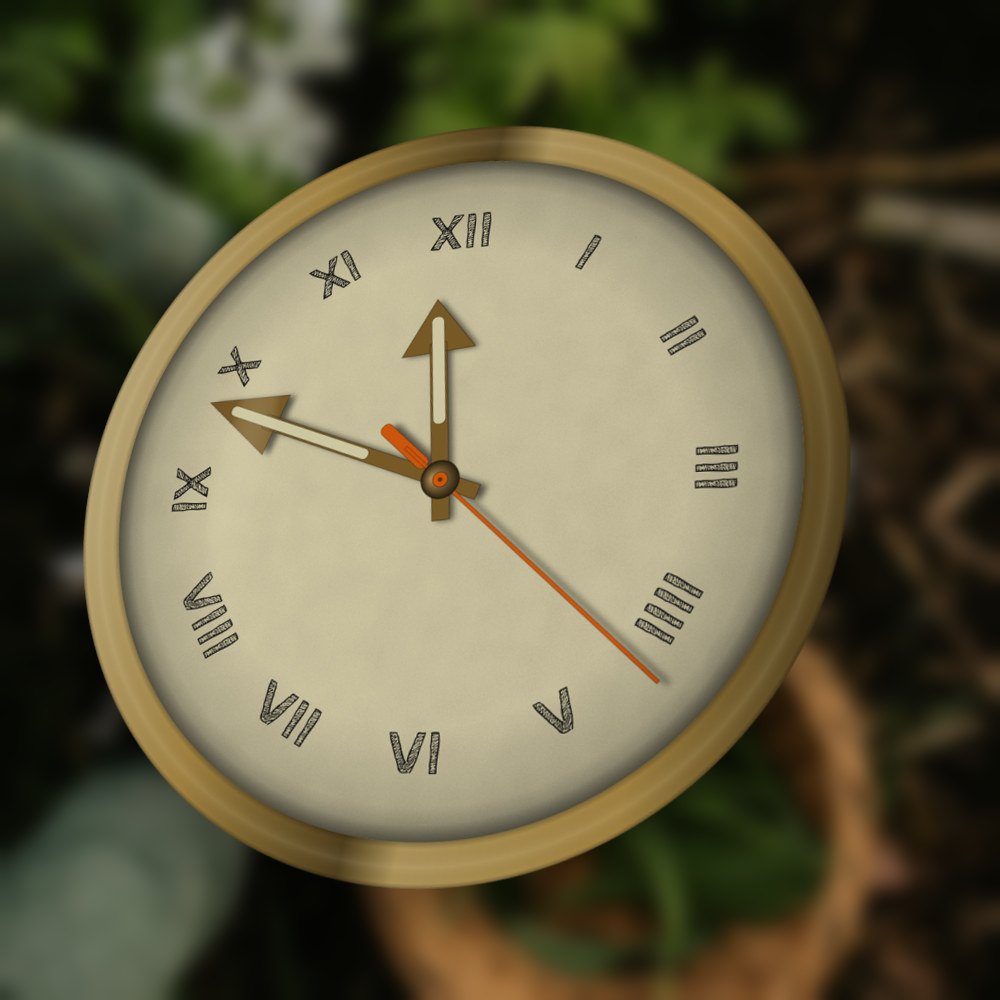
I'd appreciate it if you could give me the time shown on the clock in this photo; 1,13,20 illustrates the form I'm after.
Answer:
11,48,22
